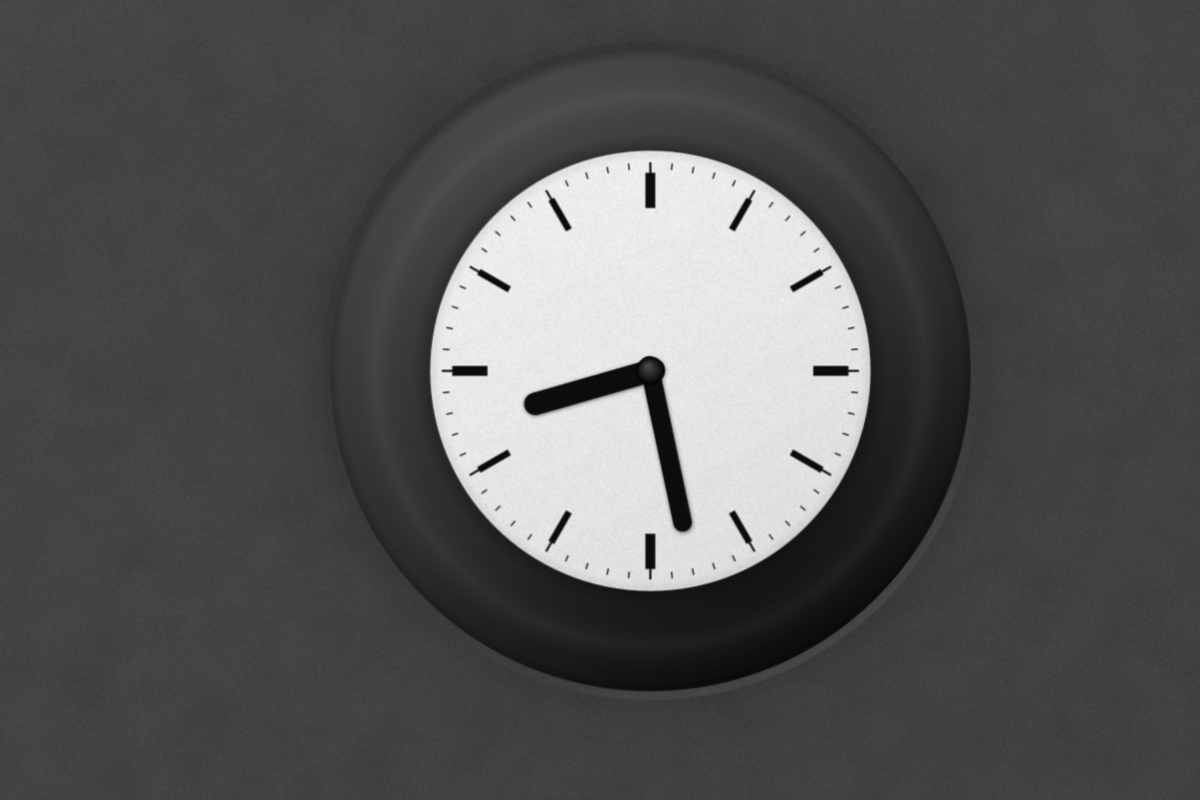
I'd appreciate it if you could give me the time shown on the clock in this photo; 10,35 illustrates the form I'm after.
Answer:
8,28
